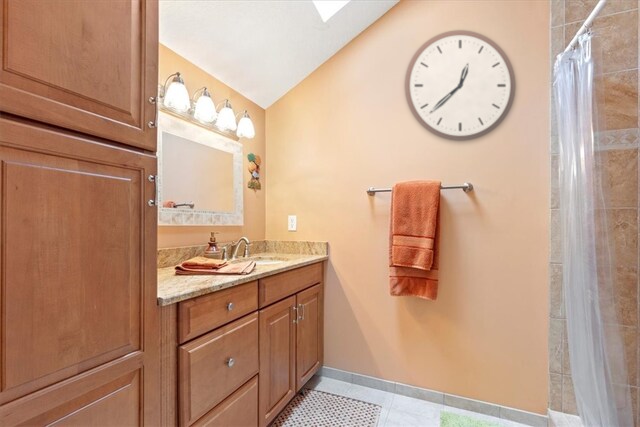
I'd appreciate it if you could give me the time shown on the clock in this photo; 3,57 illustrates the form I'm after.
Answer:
12,38
